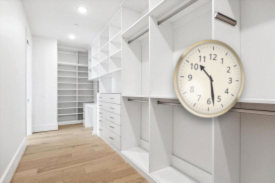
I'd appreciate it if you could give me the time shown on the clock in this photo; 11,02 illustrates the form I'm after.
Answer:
10,28
